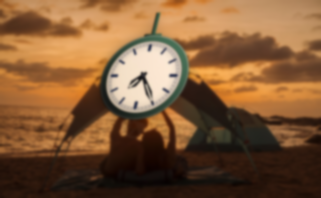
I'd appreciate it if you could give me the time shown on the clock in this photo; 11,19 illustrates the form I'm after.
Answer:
7,25
